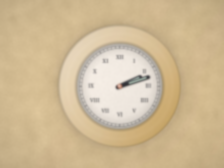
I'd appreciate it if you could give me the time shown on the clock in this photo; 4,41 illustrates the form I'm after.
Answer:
2,12
